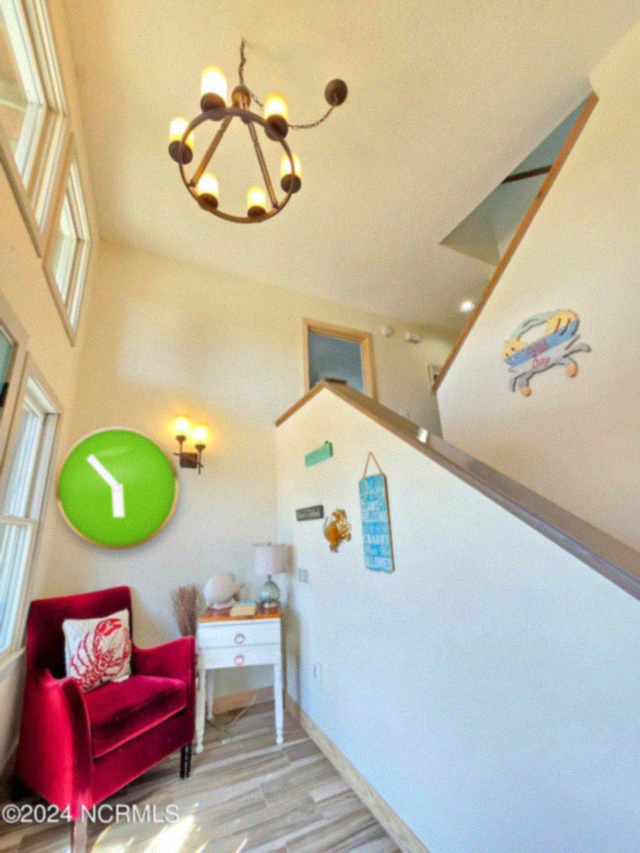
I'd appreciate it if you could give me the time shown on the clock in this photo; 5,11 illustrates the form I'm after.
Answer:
5,53
